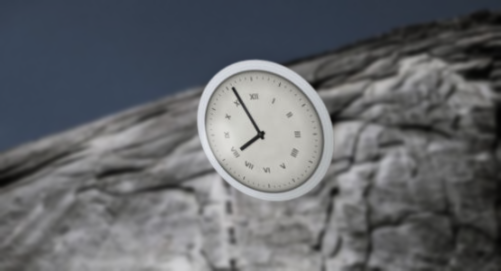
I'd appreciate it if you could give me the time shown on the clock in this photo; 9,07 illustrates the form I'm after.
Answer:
7,56
